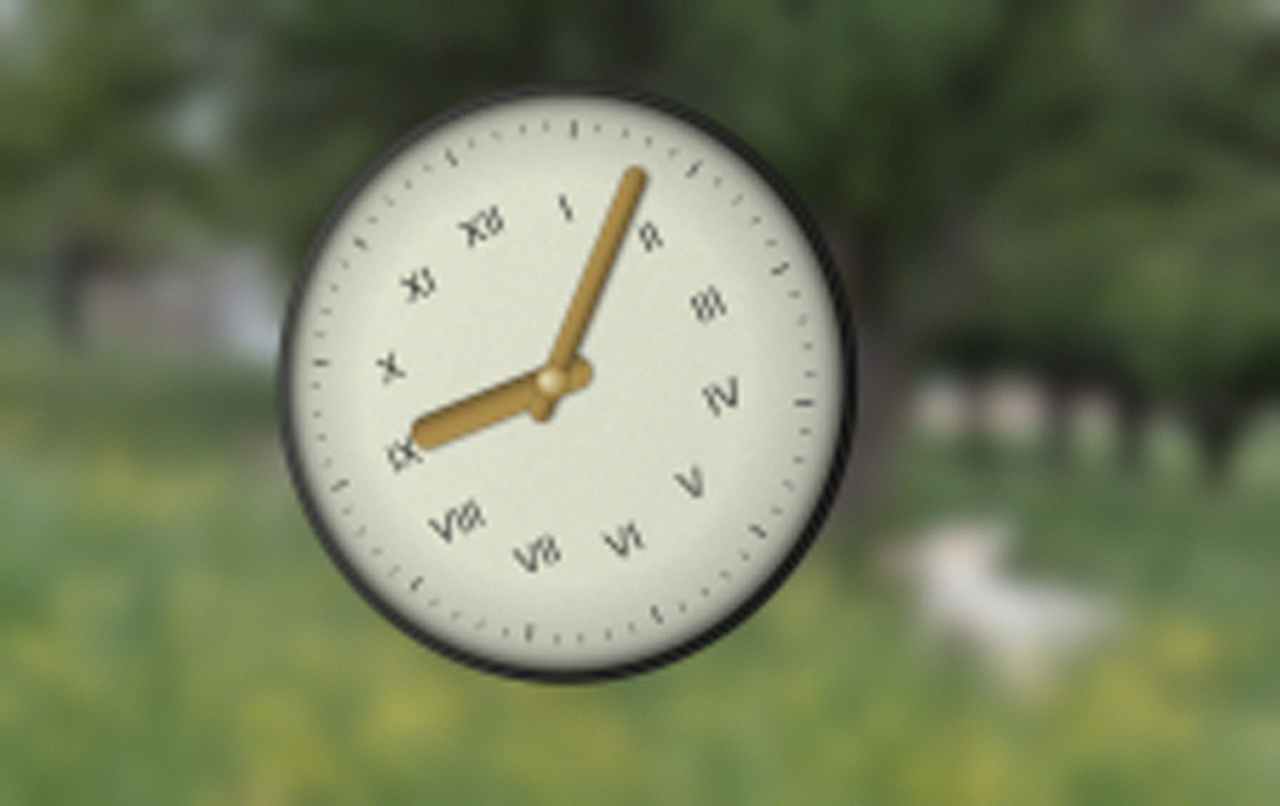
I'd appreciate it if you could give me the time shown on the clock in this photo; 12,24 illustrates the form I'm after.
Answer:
9,08
